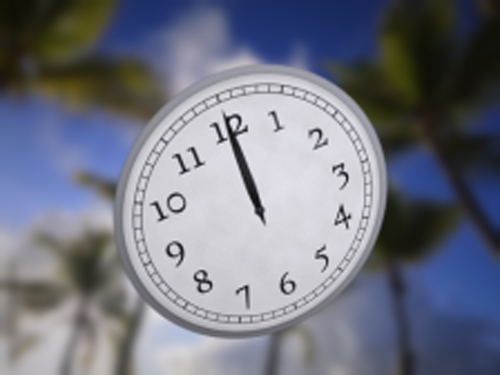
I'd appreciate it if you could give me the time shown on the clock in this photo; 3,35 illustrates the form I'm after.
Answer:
12,00
